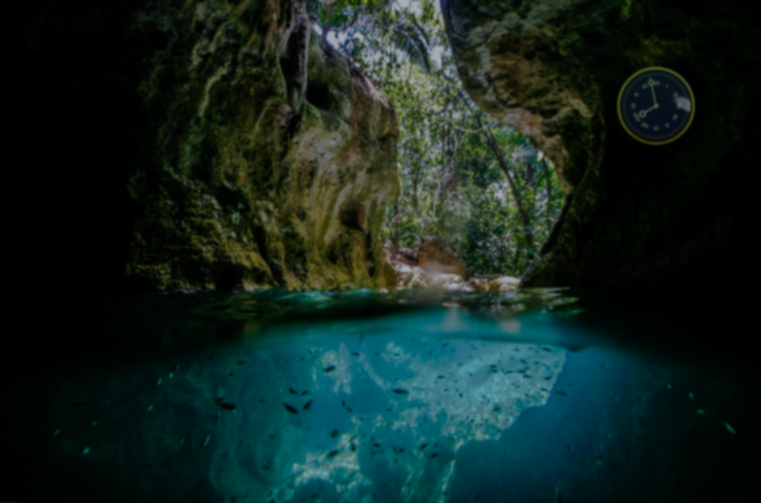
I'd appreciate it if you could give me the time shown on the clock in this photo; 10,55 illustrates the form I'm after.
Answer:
7,58
